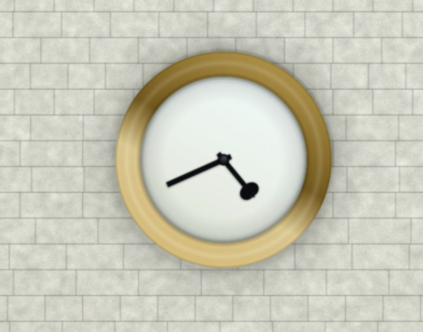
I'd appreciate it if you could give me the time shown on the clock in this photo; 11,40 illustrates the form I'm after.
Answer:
4,41
